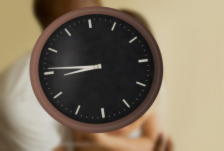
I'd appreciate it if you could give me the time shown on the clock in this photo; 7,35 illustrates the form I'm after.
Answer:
8,46
